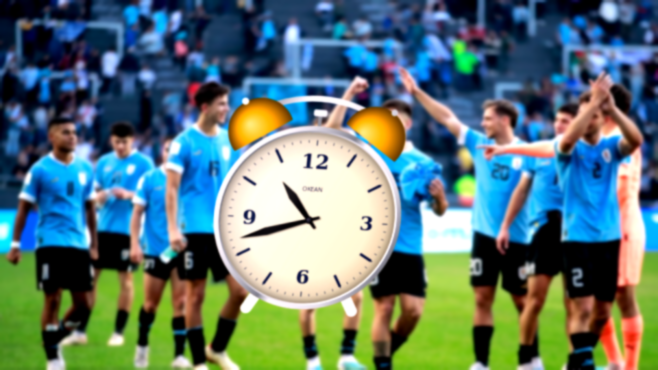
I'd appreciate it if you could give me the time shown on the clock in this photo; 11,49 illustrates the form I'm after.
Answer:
10,42
